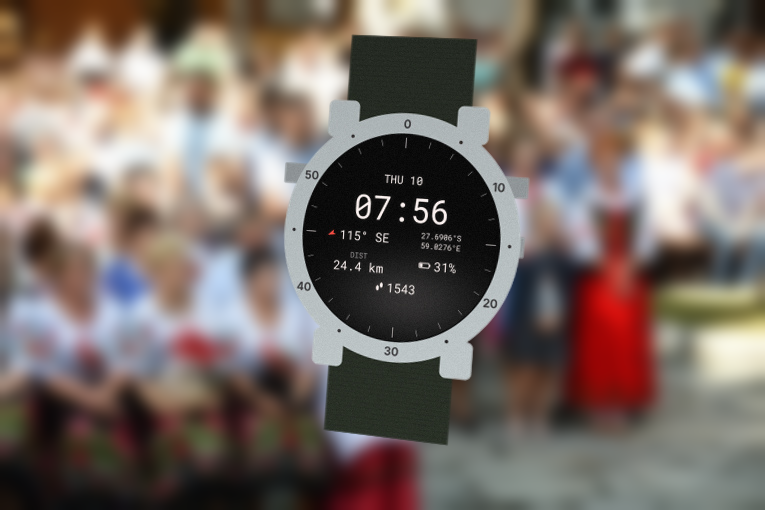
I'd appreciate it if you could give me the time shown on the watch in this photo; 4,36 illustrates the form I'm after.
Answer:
7,56
